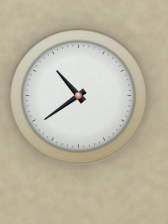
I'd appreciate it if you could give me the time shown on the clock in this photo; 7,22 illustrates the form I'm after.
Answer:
10,39
